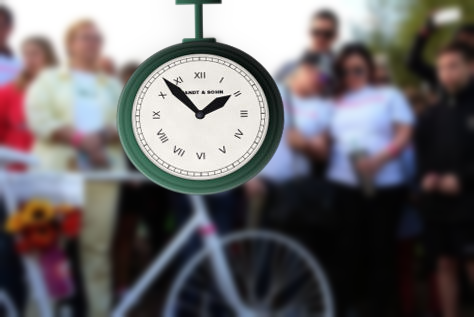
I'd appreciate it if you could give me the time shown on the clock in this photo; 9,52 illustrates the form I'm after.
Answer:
1,53
